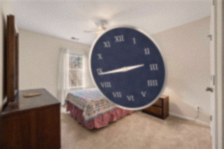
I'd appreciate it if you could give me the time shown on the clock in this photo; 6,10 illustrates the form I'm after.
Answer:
2,44
